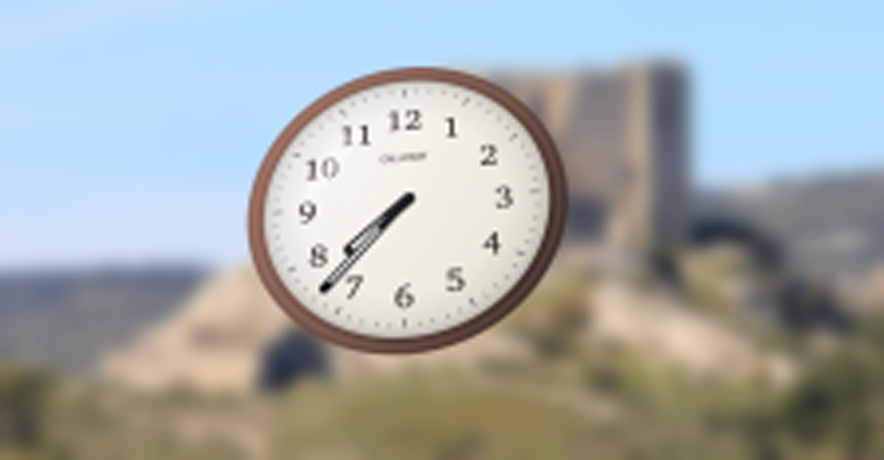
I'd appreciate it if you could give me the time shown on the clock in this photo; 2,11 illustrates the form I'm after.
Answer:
7,37
